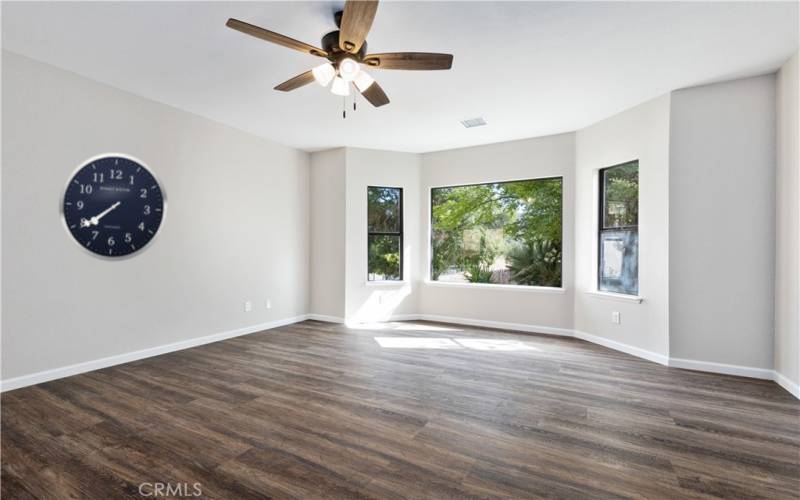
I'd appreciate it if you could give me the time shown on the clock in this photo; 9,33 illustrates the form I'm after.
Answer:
7,39
